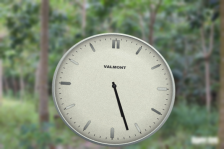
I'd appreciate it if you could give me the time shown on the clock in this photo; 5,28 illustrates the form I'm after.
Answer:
5,27
